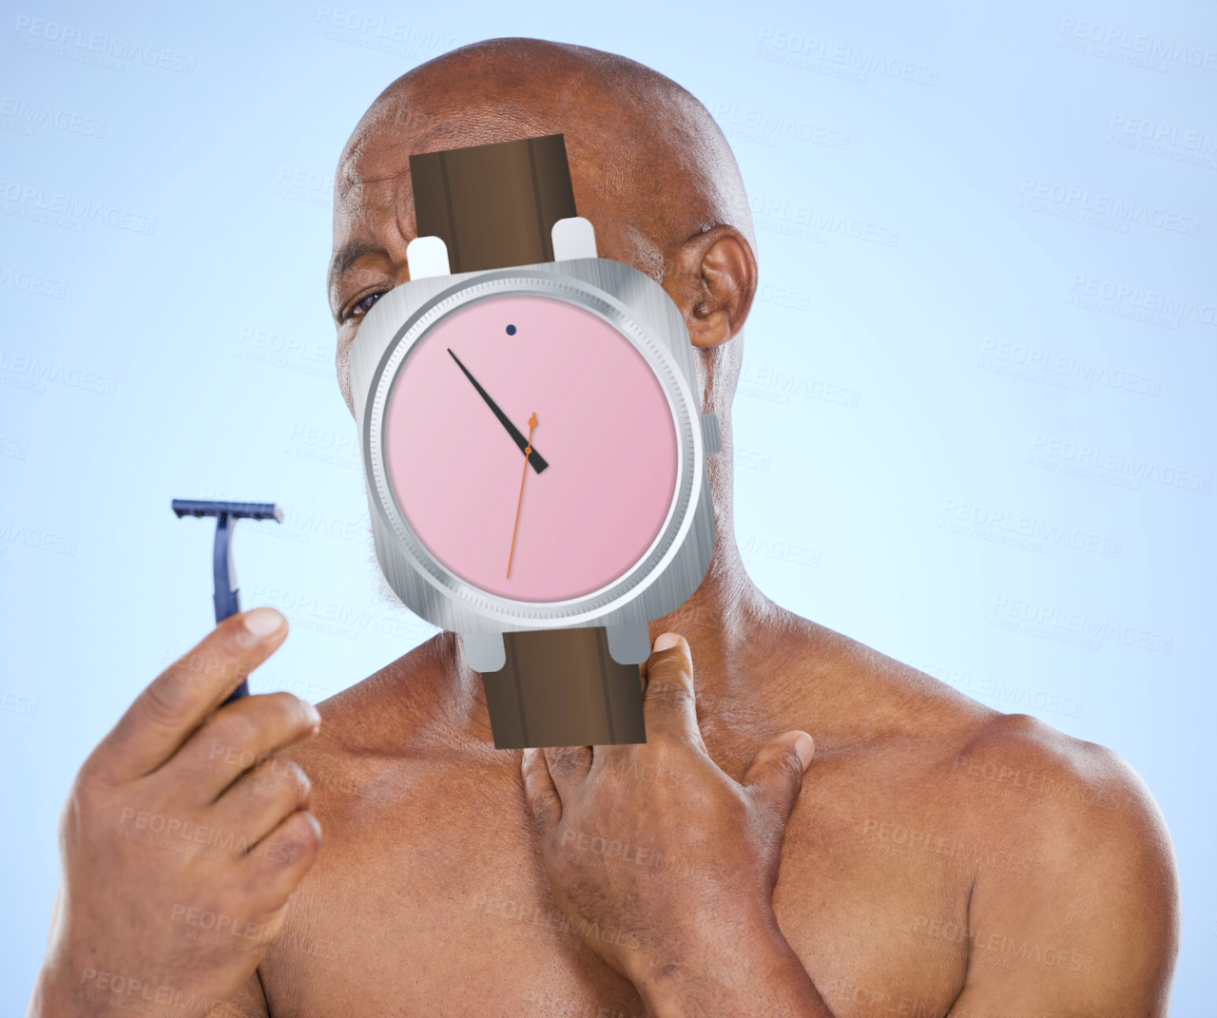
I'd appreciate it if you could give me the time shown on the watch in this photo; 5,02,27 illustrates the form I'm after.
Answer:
10,54,33
